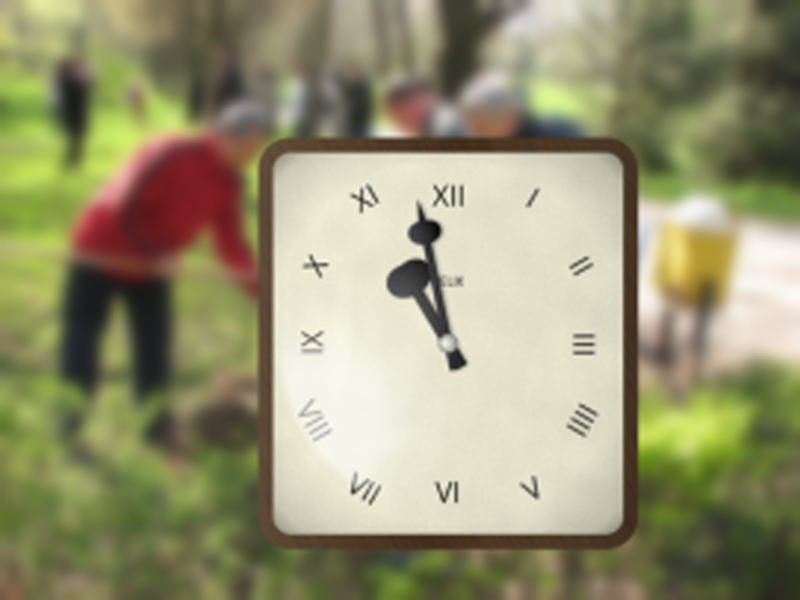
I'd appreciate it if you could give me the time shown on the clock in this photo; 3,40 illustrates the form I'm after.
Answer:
10,58
